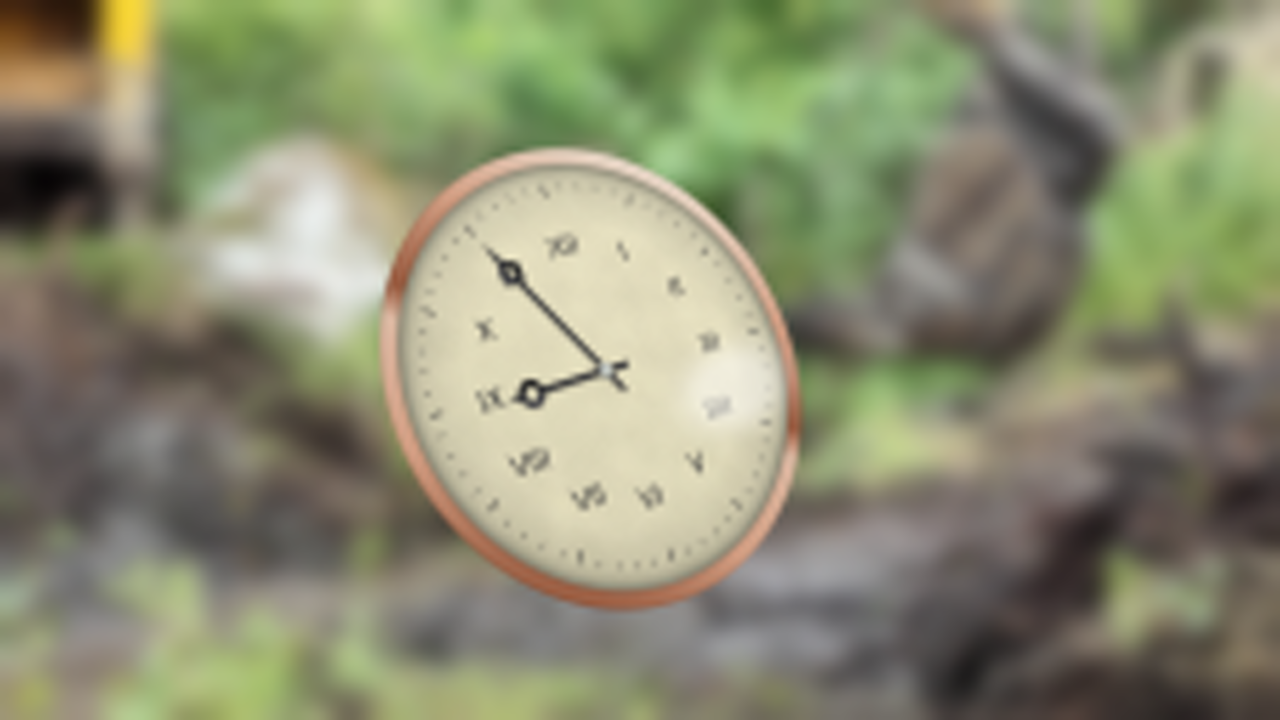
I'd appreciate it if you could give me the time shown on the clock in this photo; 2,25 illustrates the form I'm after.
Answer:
8,55
